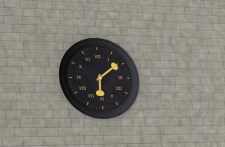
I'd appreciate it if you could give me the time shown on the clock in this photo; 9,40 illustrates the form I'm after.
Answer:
6,09
